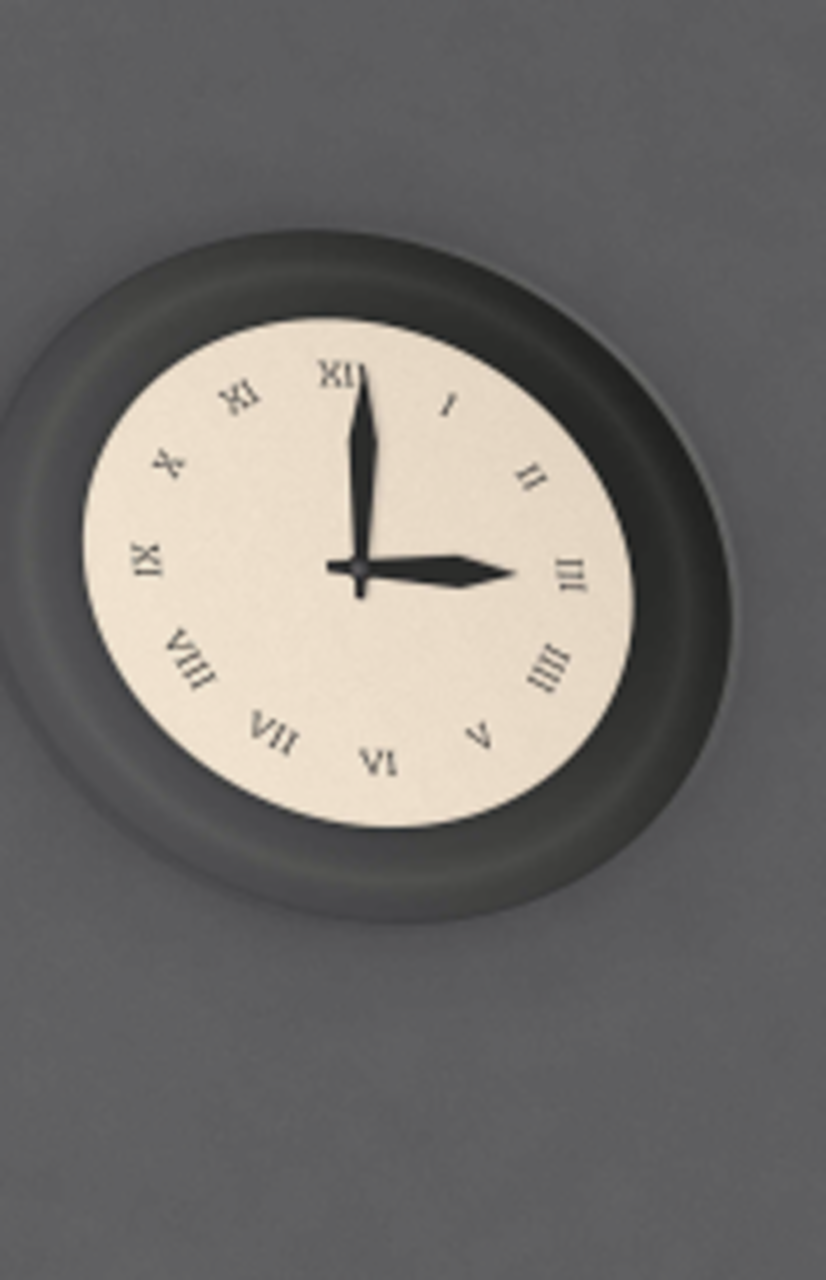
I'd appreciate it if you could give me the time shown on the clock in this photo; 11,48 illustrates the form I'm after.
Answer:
3,01
